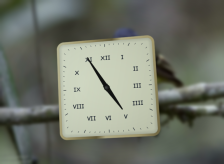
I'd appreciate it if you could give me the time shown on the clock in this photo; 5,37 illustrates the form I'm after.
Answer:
4,55
